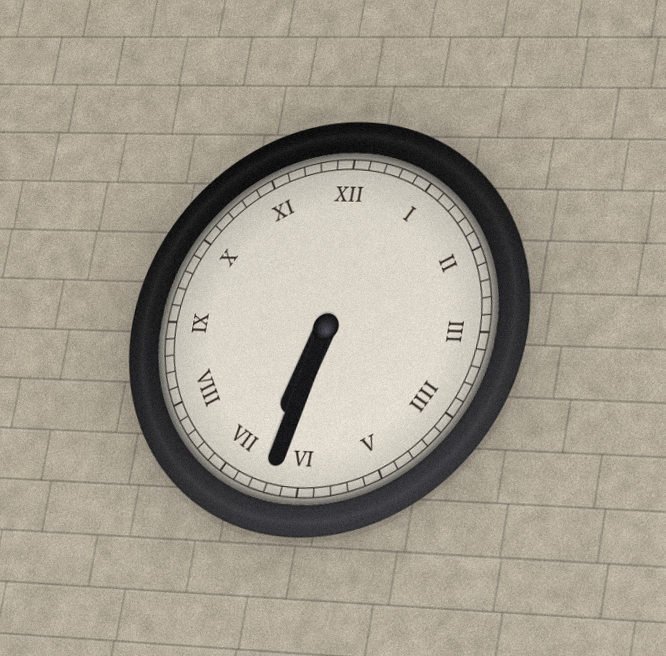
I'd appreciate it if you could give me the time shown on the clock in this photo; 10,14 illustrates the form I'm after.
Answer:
6,32
